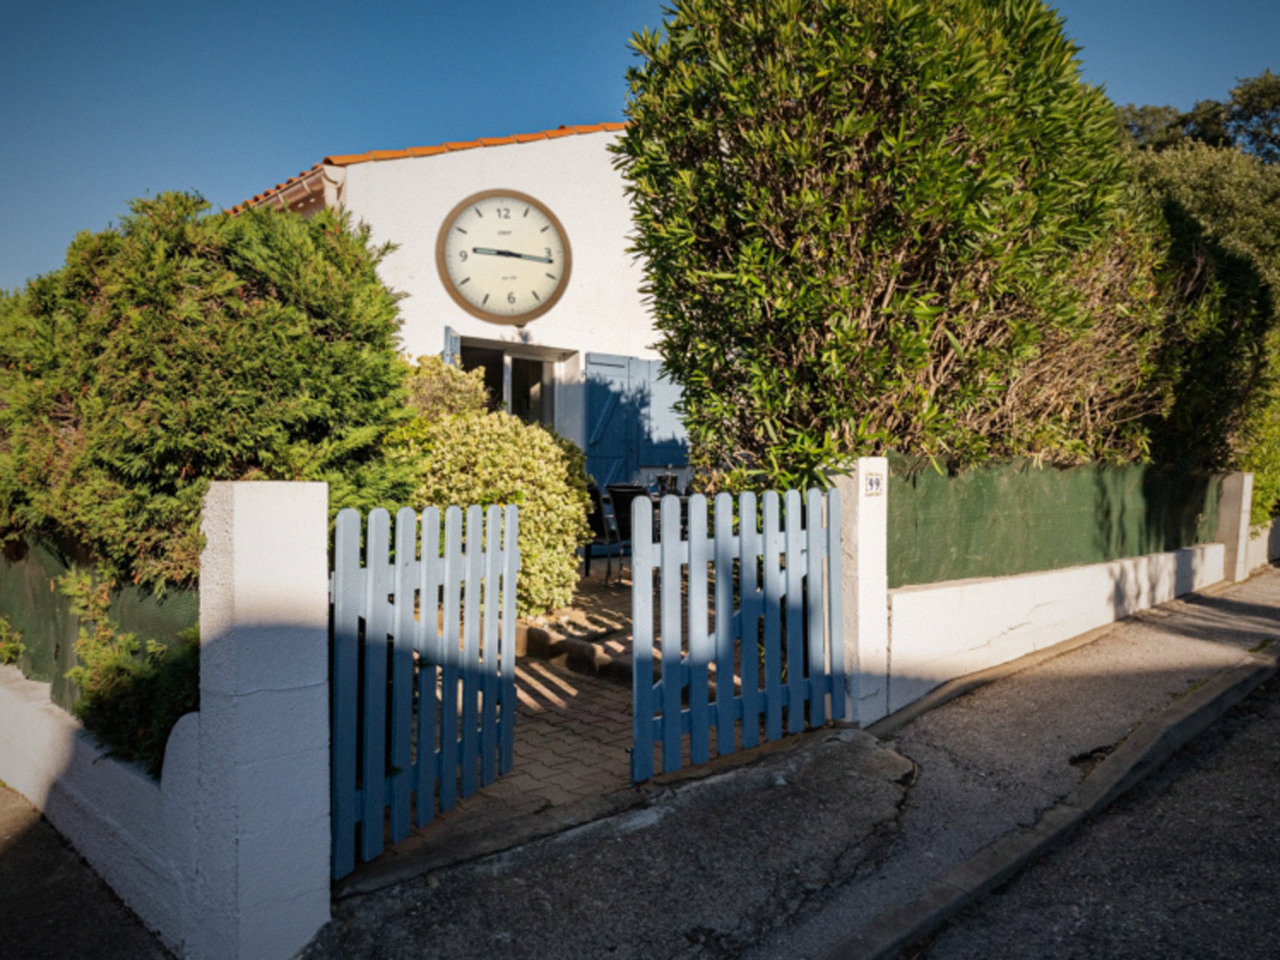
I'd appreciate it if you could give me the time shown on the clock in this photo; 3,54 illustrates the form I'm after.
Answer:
9,17
